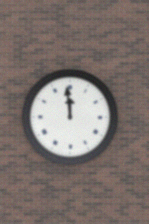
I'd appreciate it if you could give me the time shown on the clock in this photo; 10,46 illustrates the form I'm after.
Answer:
11,59
